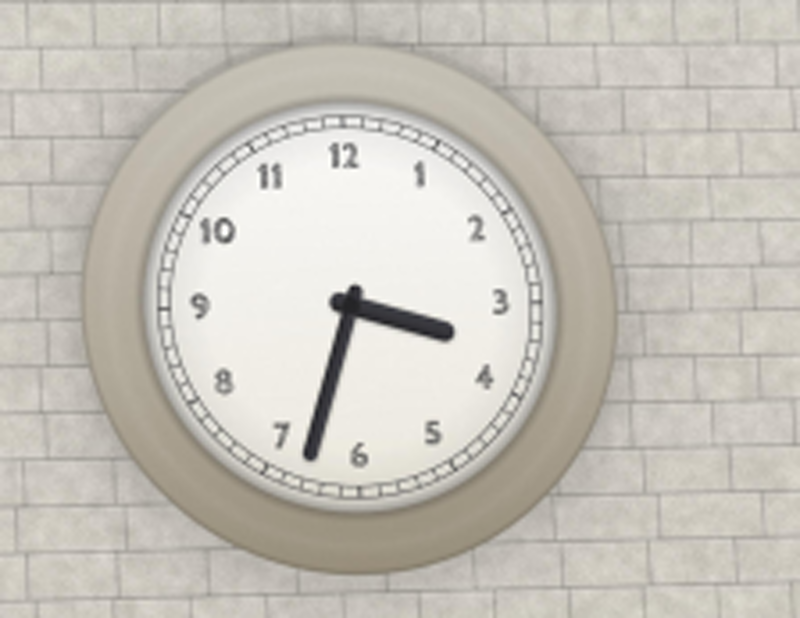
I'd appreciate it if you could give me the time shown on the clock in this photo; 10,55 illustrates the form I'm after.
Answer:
3,33
